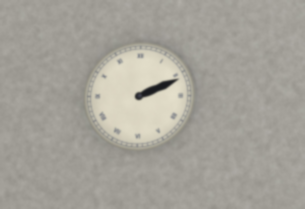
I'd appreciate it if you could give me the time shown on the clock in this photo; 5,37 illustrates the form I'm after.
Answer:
2,11
